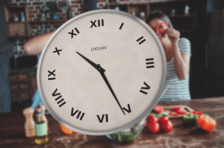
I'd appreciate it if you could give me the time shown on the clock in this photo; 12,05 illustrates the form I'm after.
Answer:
10,26
